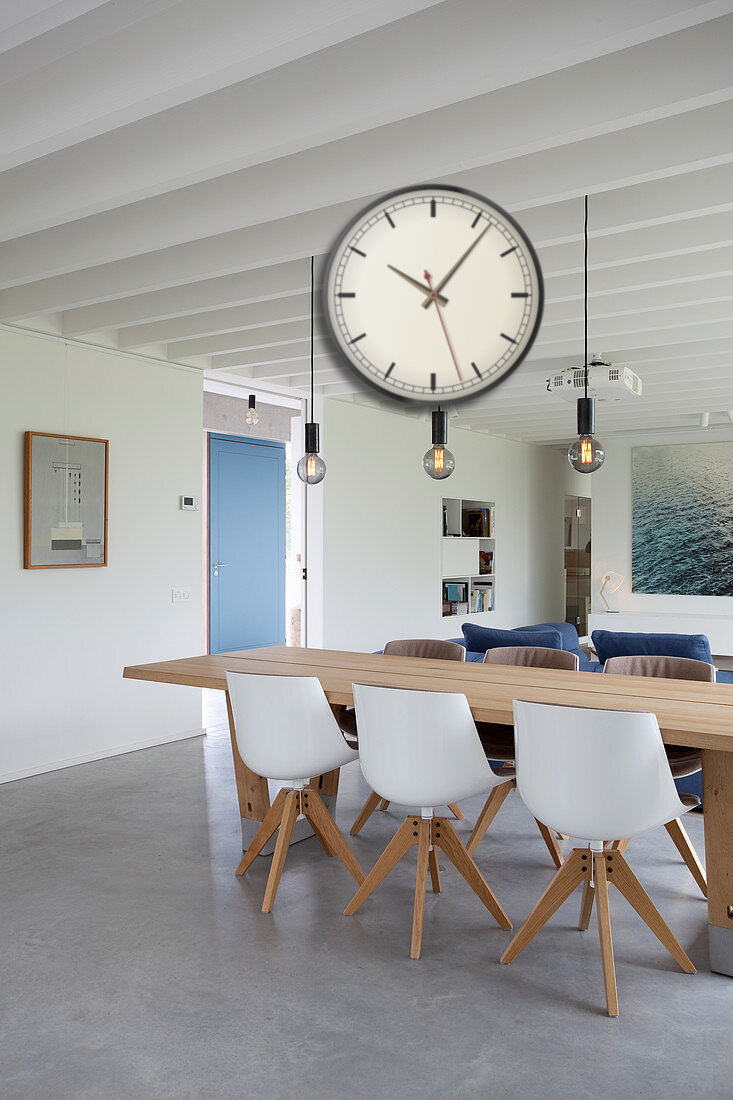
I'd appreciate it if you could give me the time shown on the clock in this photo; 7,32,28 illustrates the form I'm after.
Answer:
10,06,27
